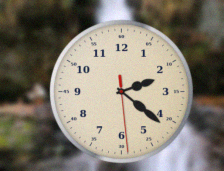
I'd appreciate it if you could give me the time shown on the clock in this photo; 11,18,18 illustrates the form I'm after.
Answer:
2,21,29
